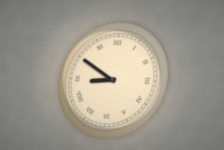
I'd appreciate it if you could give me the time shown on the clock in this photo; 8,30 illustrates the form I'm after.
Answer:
8,50
